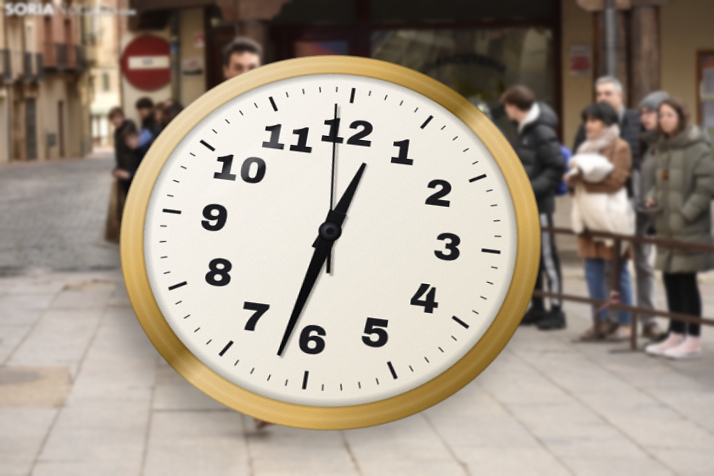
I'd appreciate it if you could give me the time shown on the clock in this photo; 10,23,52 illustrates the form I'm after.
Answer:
12,31,59
